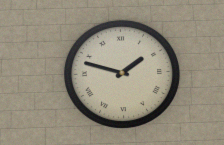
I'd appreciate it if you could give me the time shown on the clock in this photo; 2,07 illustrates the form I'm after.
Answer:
1,48
